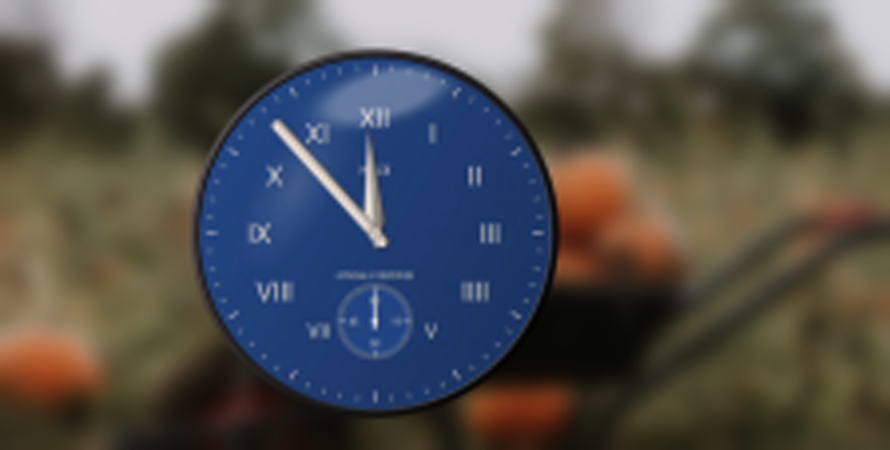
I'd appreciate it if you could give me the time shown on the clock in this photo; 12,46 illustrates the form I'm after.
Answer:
11,53
